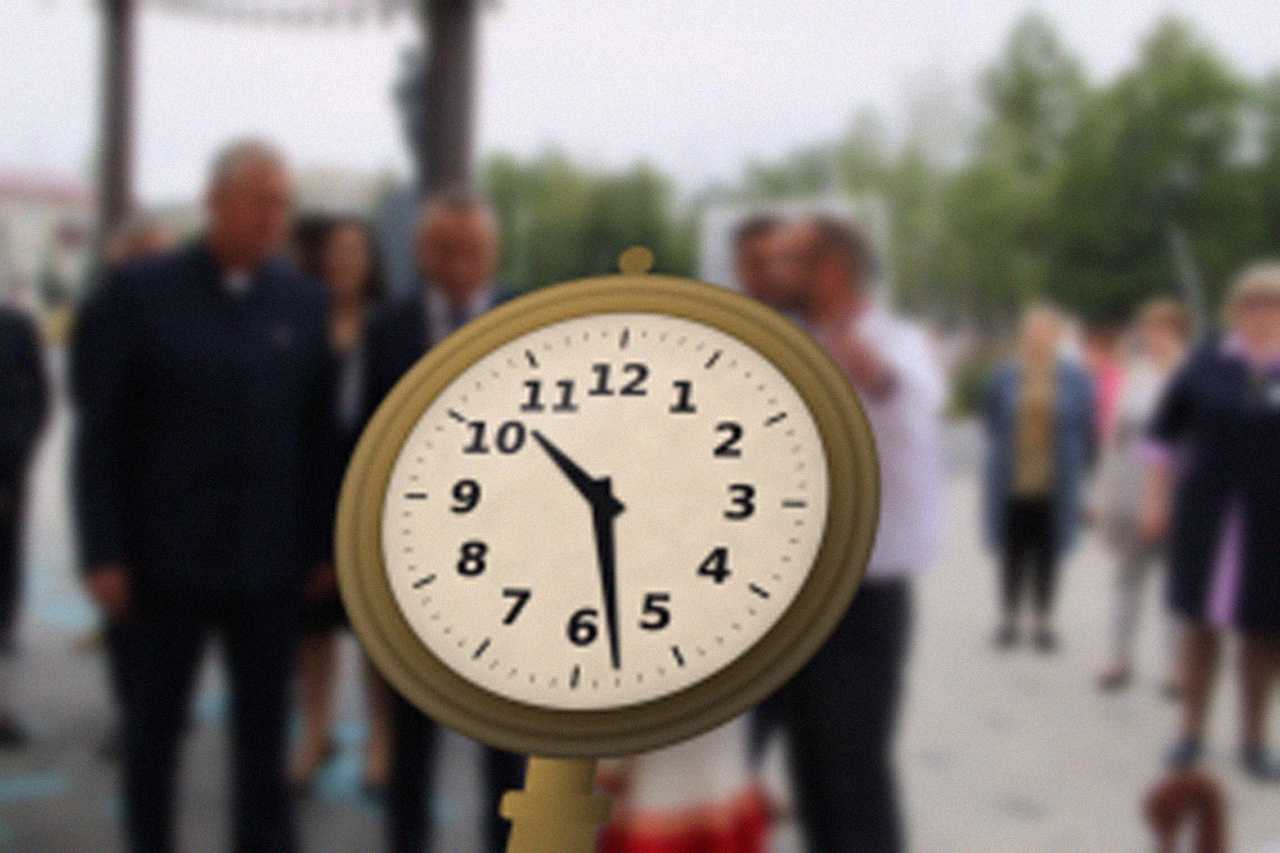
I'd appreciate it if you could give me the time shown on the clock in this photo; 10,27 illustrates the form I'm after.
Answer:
10,28
